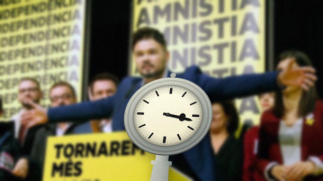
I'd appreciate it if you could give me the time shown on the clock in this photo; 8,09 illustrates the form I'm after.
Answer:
3,17
